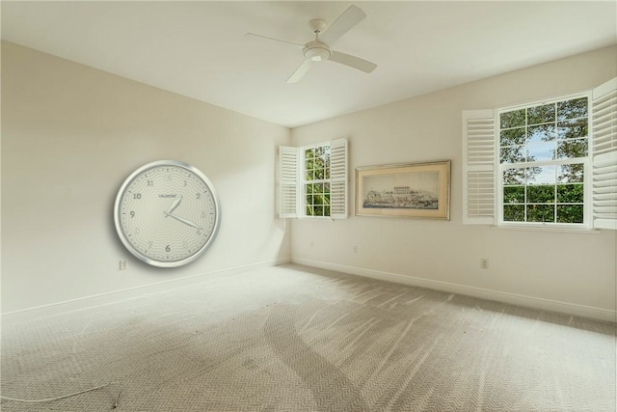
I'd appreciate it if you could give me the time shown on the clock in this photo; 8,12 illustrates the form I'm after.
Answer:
1,19
